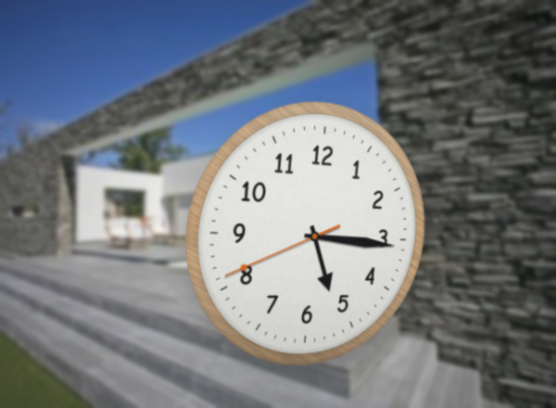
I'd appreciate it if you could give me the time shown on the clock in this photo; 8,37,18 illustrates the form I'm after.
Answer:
5,15,41
